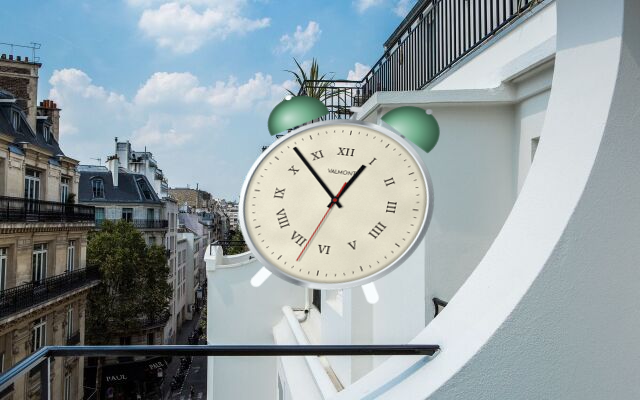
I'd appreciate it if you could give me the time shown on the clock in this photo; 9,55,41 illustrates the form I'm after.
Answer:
12,52,33
